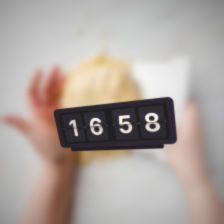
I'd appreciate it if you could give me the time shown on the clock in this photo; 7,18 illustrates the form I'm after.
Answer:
16,58
